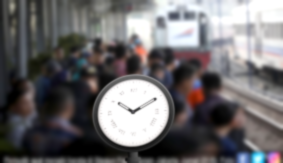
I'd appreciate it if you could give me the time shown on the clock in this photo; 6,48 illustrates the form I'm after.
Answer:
10,10
